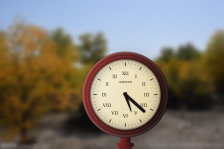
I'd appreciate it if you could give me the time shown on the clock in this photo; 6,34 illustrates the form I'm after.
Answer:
5,22
